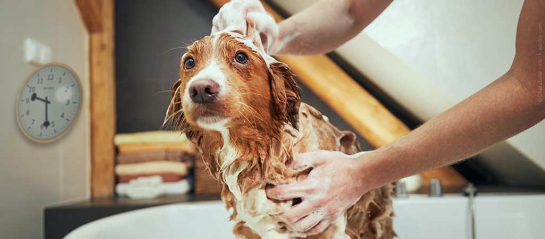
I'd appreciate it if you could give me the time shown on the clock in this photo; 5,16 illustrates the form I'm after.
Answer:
9,28
